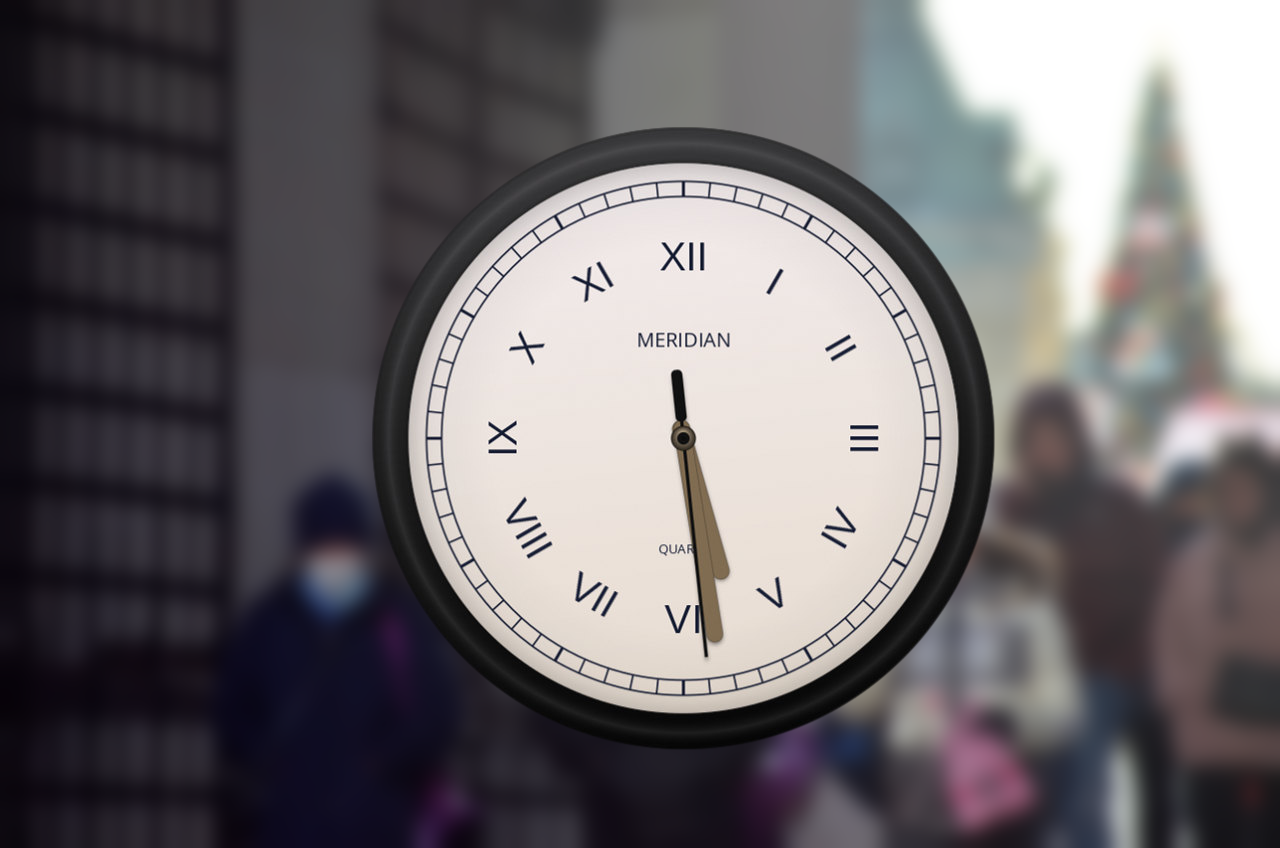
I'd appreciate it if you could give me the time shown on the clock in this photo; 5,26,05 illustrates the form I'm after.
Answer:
5,28,29
